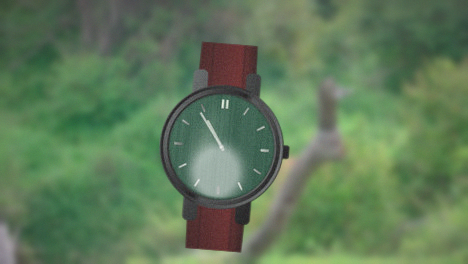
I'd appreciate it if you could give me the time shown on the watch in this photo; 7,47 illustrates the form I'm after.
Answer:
10,54
